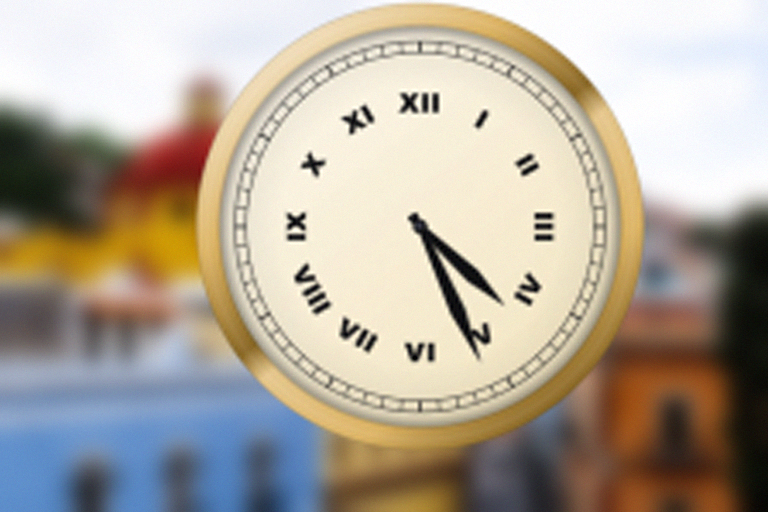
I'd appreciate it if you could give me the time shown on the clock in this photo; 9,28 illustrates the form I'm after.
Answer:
4,26
